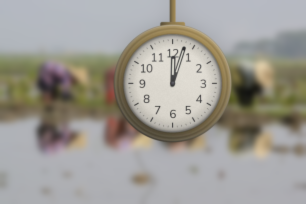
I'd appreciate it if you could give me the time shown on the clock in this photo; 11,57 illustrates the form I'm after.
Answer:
12,03
